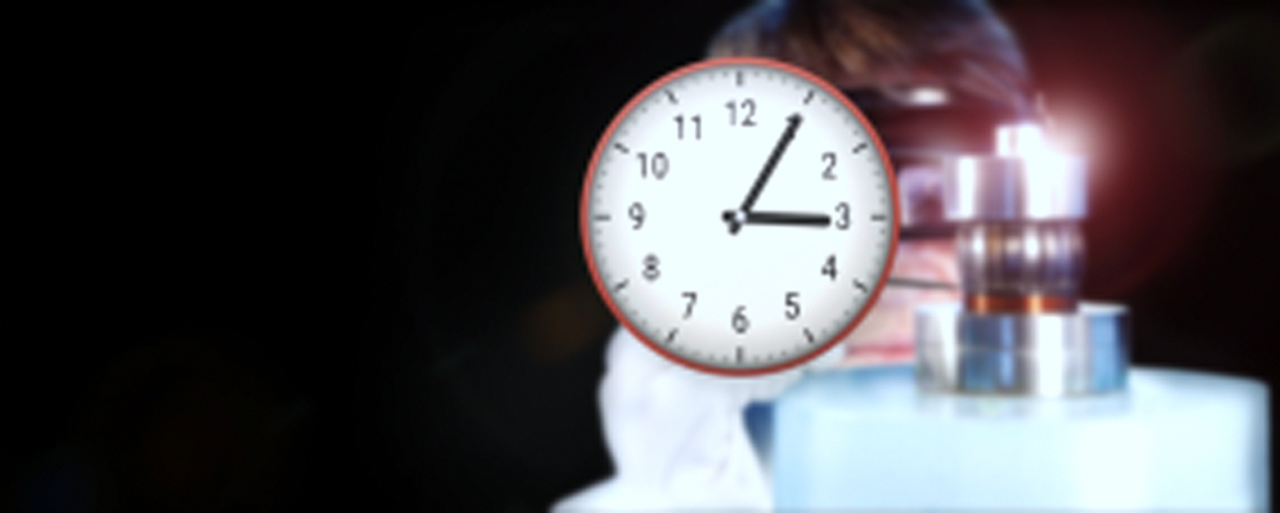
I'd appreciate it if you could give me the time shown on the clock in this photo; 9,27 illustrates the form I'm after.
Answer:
3,05
